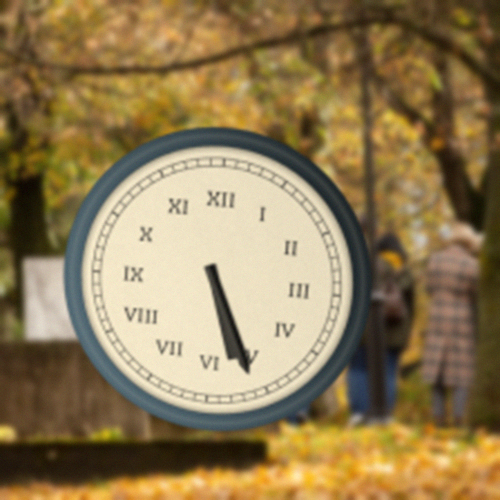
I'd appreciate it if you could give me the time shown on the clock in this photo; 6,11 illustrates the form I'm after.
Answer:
5,26
